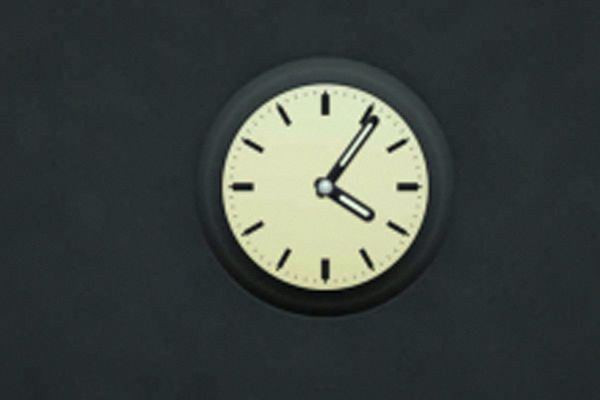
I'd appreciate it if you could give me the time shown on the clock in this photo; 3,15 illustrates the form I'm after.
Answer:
4,06
